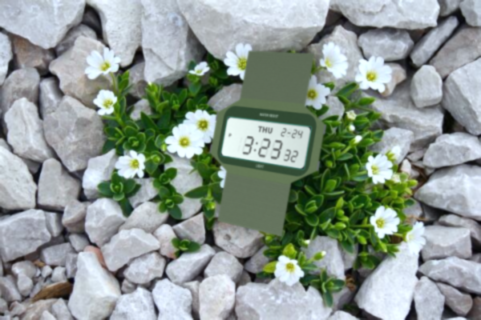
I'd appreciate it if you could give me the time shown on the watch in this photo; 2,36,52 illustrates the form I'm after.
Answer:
3,23,32
